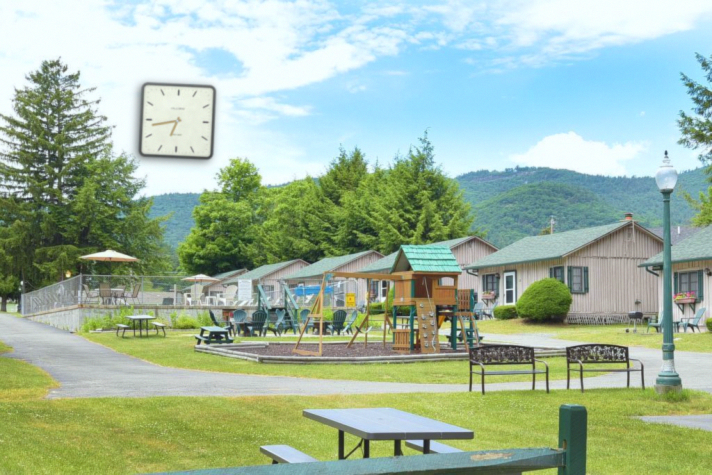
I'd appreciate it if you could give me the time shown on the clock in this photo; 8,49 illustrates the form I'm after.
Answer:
6,43
